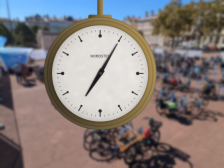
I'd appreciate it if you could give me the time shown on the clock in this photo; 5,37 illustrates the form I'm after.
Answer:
7,05
